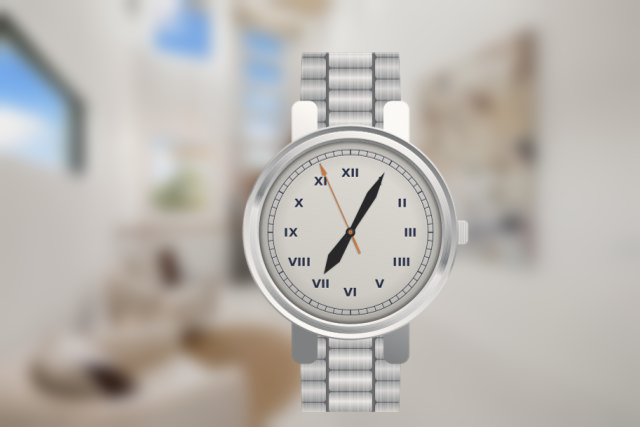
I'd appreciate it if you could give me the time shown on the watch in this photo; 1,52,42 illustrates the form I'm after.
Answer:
7,04,56
